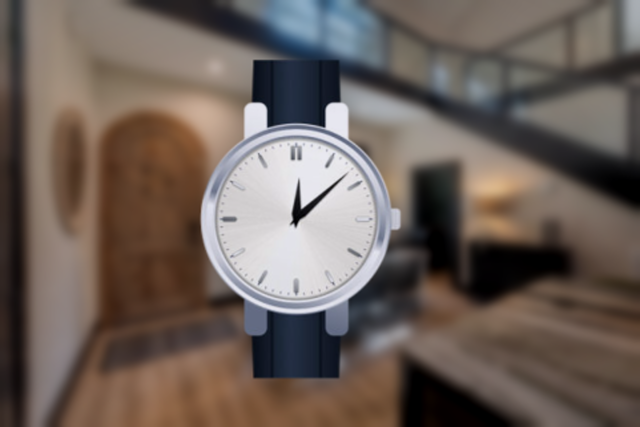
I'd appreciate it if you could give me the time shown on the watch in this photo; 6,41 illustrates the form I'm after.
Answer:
12,08
